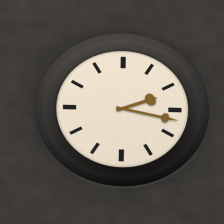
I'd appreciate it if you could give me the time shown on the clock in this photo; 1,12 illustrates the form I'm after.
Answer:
2,17
